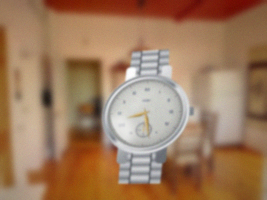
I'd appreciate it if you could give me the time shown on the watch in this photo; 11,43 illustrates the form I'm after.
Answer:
8,28
